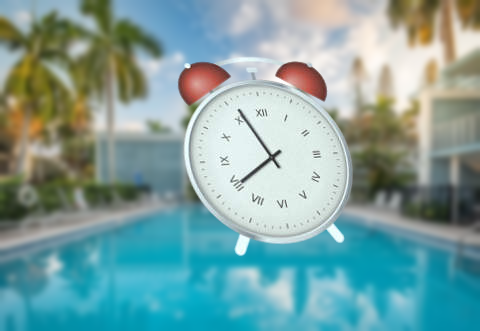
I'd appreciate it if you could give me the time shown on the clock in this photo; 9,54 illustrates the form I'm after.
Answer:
7,56
